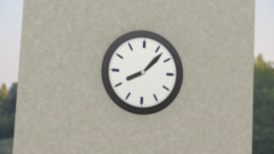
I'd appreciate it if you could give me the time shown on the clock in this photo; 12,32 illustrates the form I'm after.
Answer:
8,07
